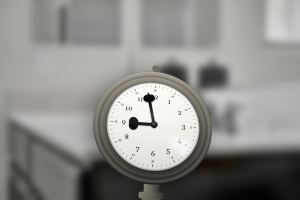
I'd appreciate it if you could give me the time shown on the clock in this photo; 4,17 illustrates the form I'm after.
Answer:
8,58
